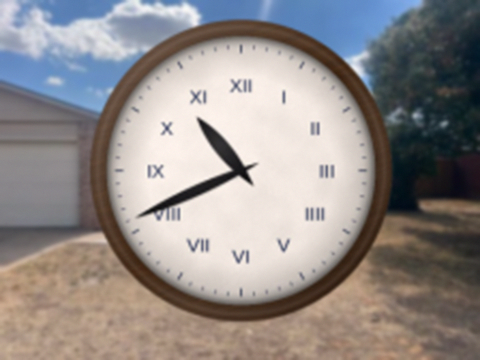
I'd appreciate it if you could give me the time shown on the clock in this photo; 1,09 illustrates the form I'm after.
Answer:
10,41
